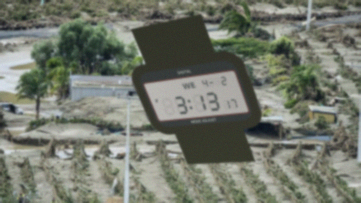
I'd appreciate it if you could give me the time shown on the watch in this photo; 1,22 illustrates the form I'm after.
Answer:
3,13
